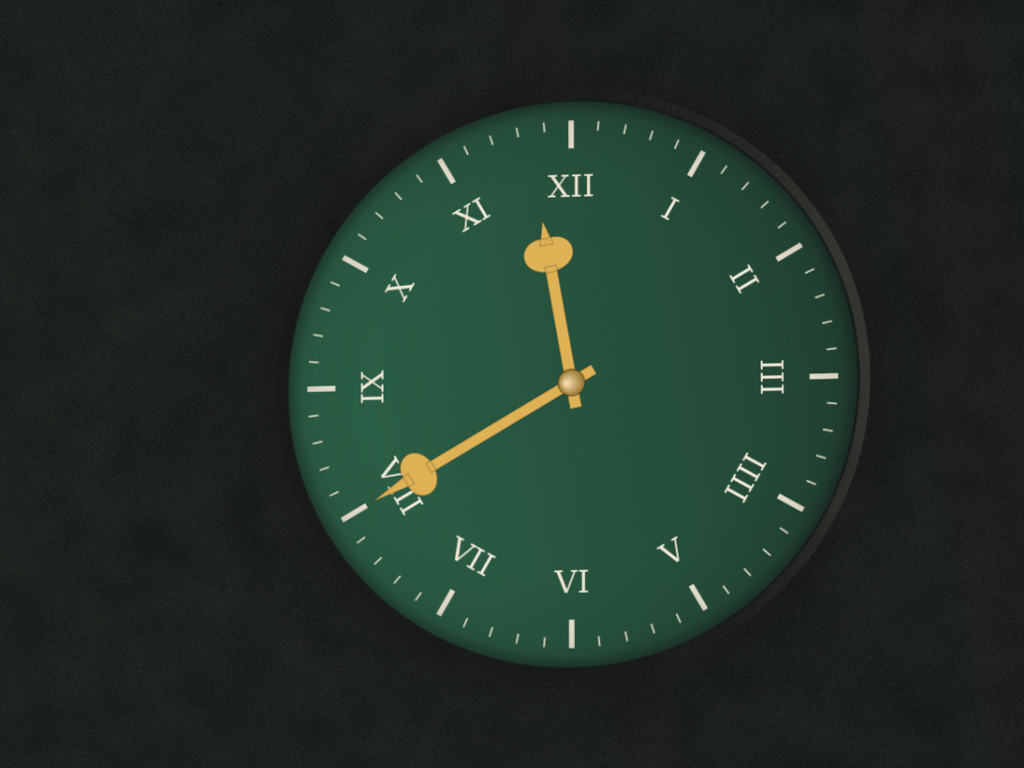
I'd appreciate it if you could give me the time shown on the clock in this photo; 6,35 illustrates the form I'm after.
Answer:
11,40
